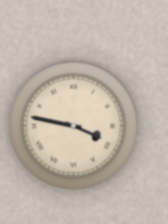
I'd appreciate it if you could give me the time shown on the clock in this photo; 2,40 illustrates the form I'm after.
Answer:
3,47
